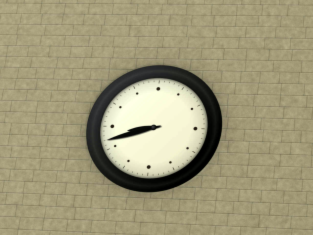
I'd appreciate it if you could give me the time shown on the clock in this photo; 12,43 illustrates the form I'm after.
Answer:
8,42
